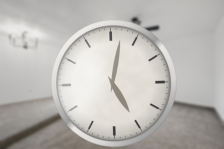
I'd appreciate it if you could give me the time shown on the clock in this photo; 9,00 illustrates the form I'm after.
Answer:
5,02
